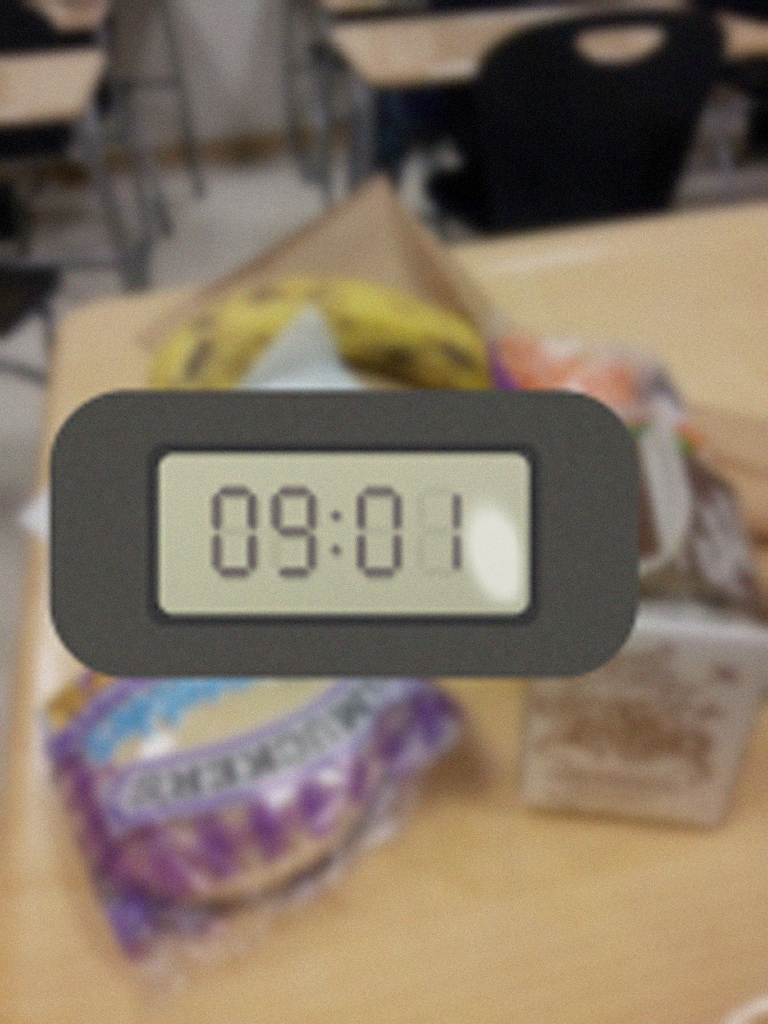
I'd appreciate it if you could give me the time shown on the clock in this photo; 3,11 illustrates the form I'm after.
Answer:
9,01
